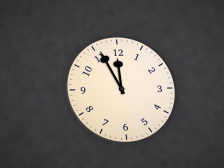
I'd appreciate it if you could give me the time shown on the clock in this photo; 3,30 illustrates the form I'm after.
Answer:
11,56
